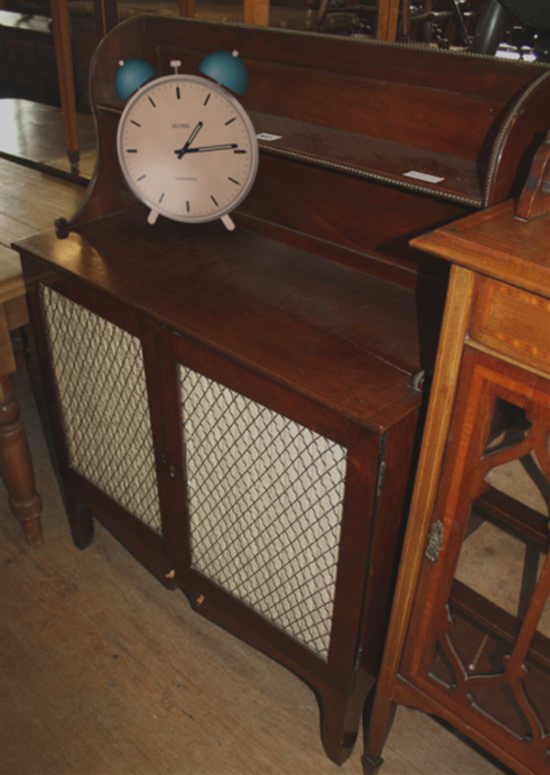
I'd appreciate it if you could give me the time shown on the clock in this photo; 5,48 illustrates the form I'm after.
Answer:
1,14
